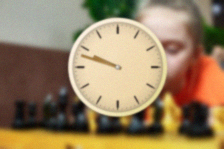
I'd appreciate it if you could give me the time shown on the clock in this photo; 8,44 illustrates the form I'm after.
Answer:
9,48
